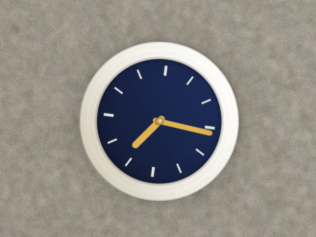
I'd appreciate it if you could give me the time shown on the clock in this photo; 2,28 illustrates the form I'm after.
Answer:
7,16
